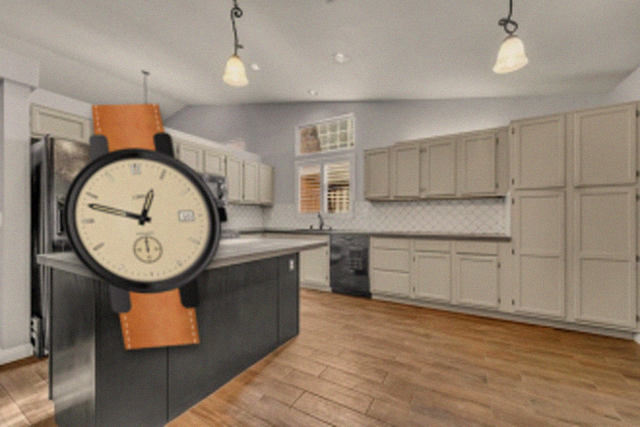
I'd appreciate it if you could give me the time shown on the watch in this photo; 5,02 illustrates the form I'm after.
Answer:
12,48
